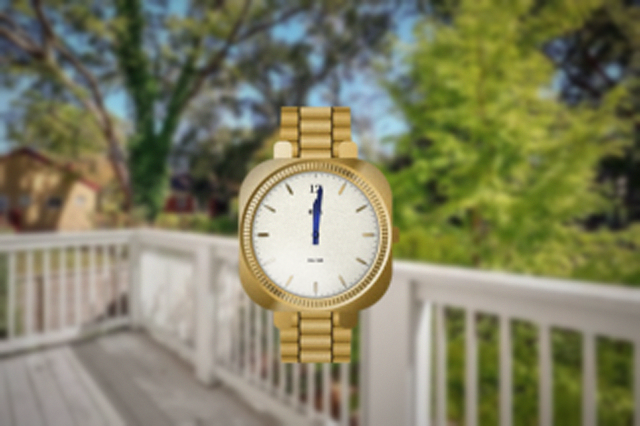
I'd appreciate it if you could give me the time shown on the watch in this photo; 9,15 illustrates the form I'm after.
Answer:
12,01
